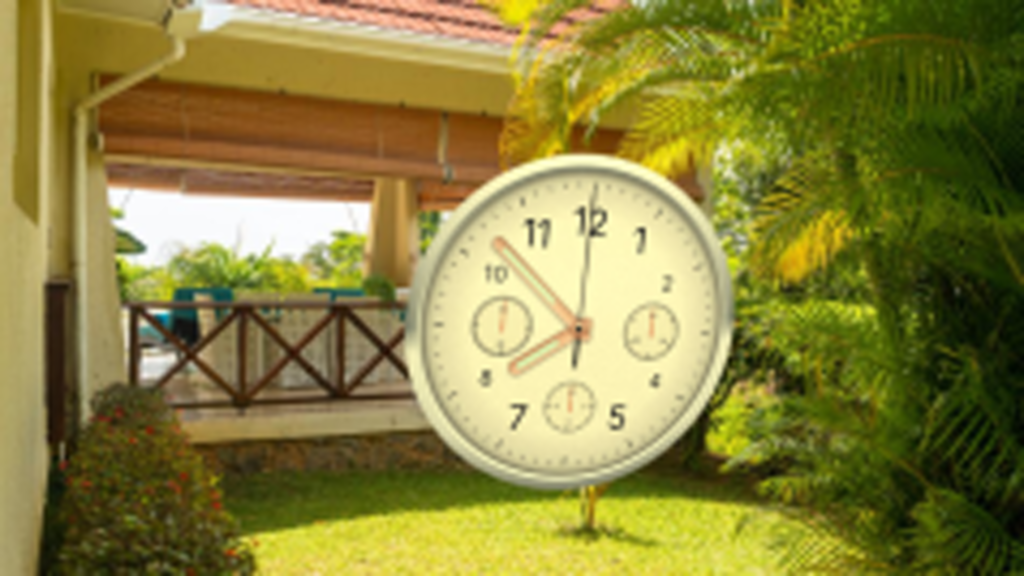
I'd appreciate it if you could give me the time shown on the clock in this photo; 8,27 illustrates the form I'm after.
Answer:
7,52
